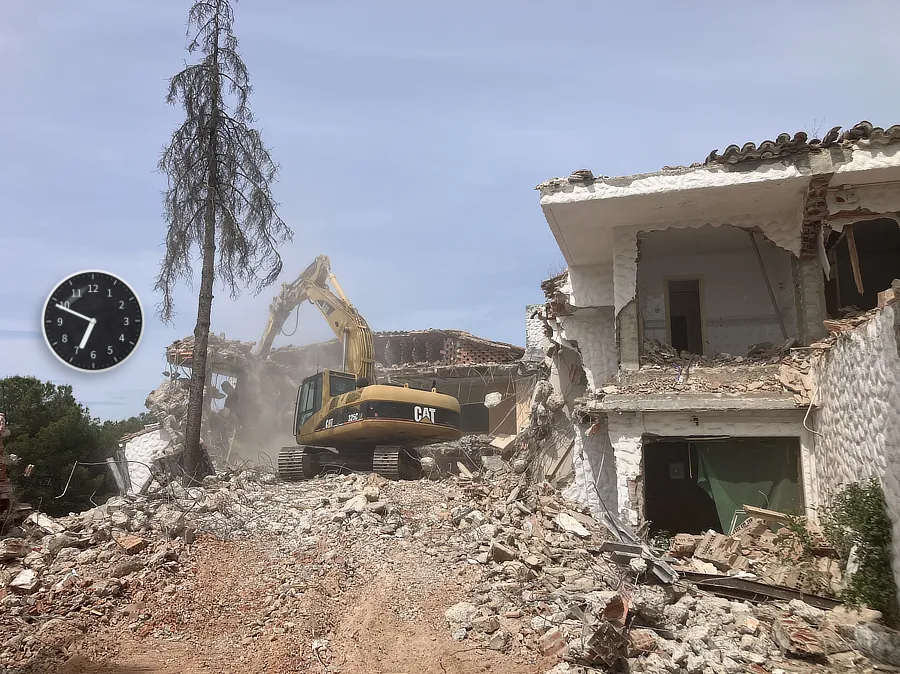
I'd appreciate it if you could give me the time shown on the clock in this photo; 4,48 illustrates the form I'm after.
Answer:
6,49
